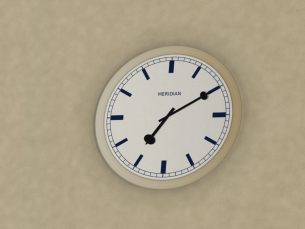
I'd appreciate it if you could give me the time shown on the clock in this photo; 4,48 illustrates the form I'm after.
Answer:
7,10
